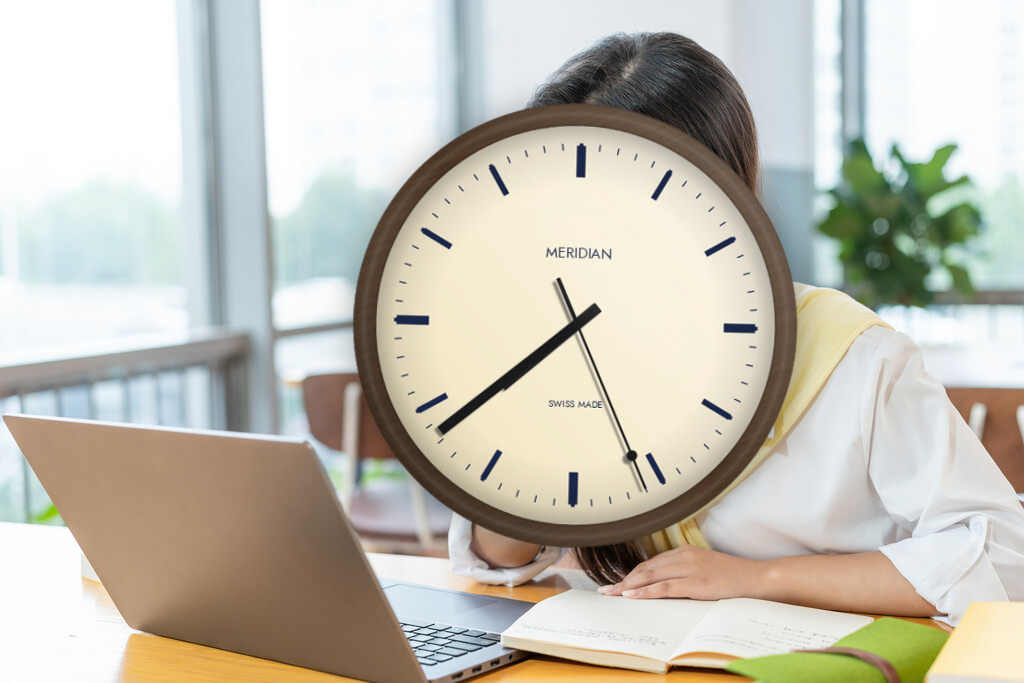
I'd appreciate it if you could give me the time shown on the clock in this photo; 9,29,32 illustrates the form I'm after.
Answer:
7,38,26
